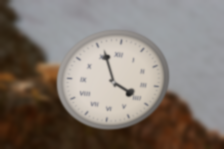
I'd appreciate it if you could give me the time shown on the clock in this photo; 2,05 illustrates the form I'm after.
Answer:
3,56
